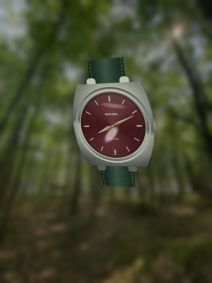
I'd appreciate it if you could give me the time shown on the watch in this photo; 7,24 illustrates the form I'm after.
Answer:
8,11
